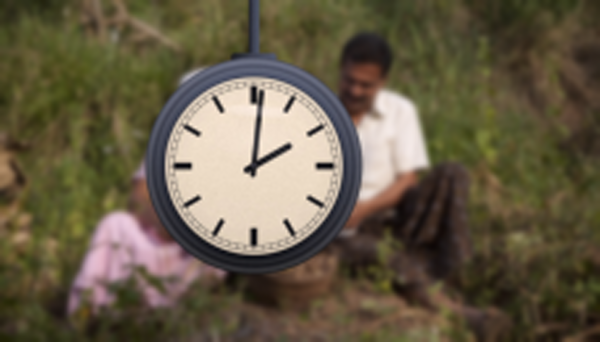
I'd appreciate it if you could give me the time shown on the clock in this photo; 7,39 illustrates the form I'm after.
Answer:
2,01
